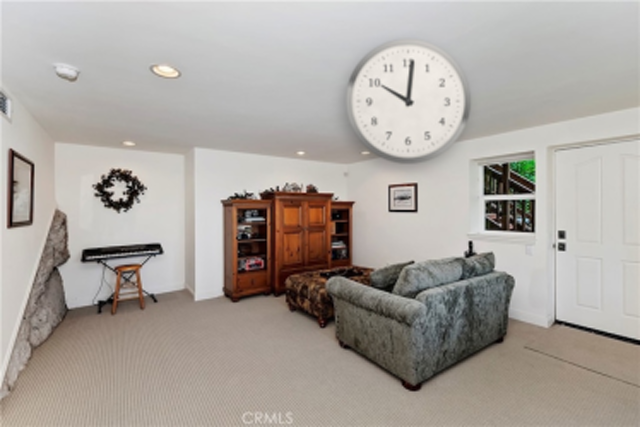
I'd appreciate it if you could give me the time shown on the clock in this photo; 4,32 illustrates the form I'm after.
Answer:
10,01
